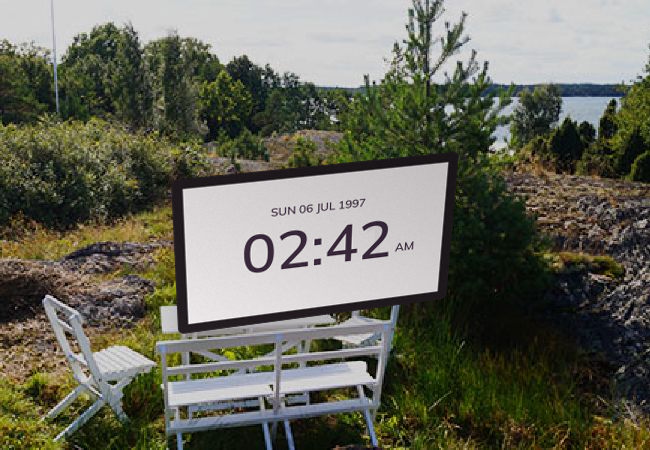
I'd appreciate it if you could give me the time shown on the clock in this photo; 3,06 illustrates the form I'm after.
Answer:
2,42
